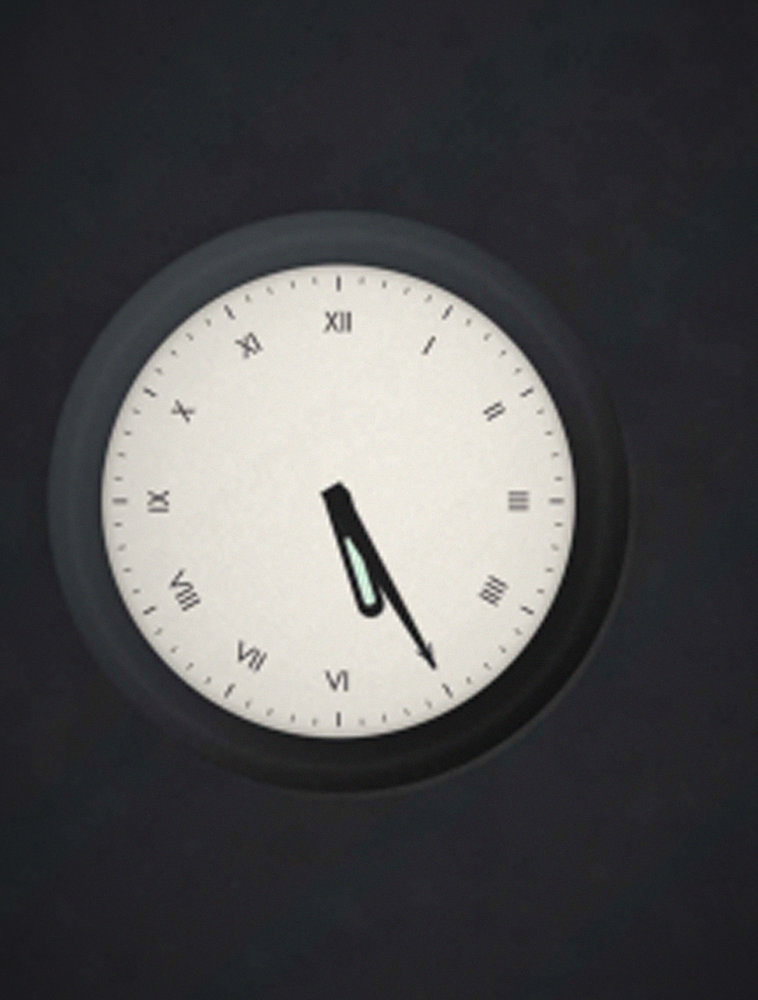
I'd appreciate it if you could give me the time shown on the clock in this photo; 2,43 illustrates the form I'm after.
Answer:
5,25
